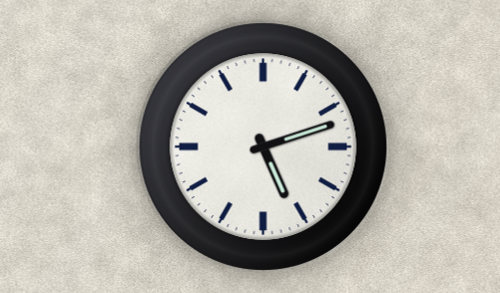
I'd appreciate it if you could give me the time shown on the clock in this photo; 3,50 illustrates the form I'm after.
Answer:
5,12
